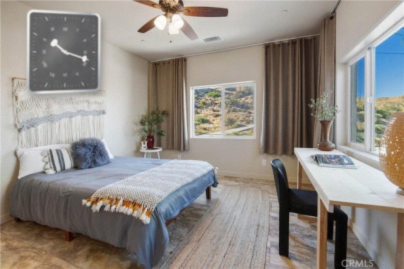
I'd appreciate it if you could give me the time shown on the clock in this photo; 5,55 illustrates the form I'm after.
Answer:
10,18
